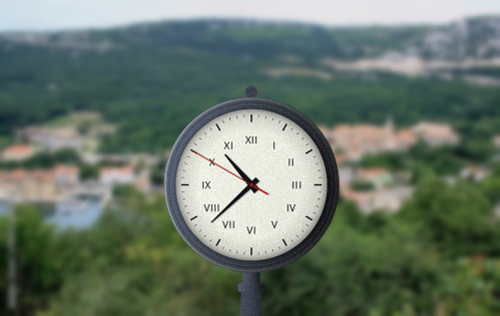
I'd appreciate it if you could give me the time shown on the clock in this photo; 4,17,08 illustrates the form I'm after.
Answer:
10,37,50
